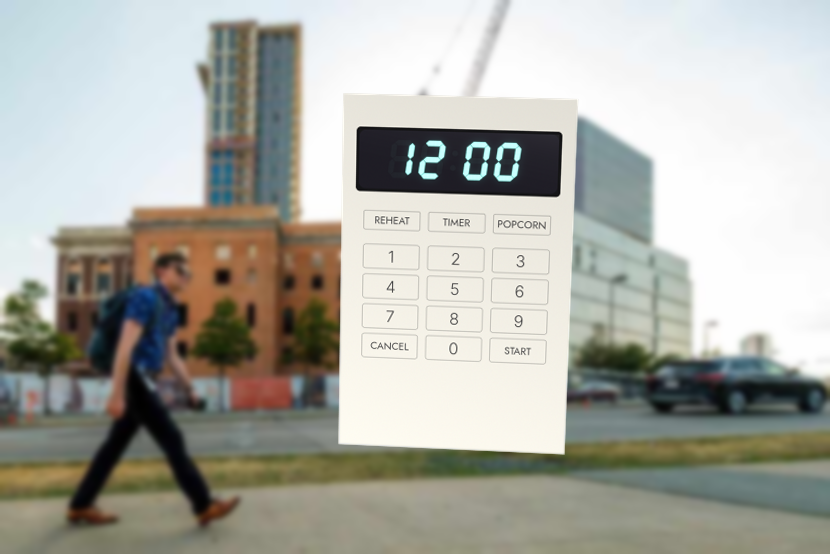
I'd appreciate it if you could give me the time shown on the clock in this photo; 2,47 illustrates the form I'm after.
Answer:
12,00
